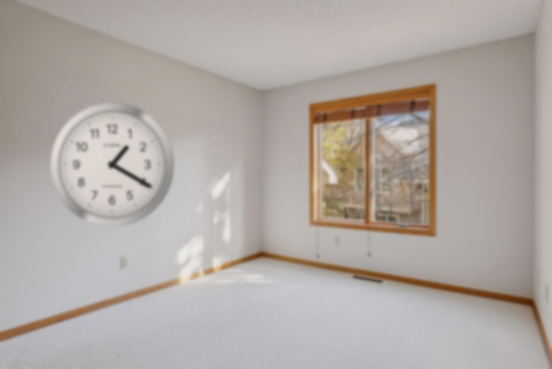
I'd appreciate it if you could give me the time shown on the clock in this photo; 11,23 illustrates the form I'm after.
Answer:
1,20
